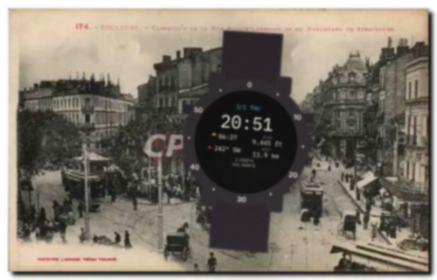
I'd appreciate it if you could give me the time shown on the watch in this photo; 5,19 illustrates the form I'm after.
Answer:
20,51
